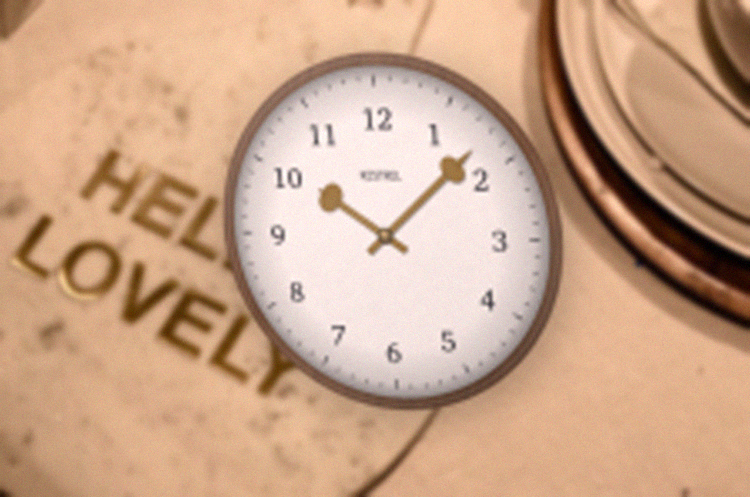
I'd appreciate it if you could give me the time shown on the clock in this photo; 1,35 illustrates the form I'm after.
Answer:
10,08
